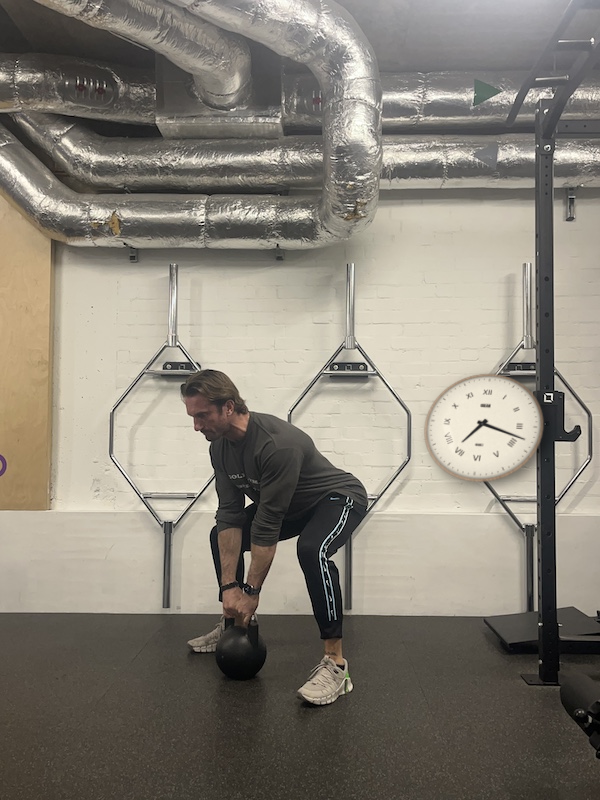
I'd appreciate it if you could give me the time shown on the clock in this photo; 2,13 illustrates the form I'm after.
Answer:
7,18
